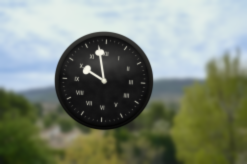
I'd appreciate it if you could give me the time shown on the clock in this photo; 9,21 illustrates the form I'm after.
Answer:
9,58
